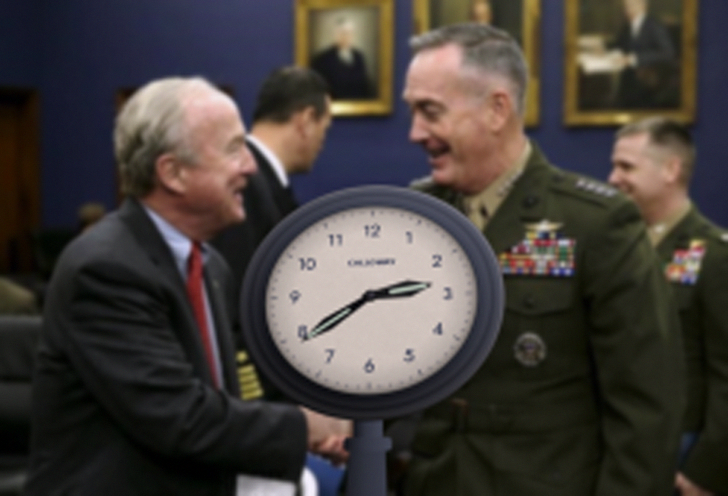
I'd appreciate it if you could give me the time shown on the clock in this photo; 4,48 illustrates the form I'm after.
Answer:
2,39
